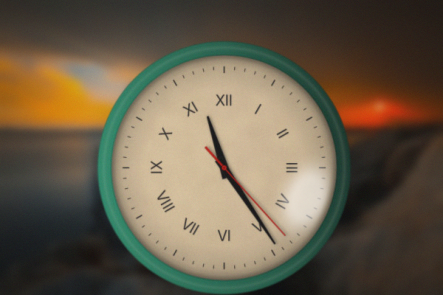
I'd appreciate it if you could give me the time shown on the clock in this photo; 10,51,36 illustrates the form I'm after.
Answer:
11,24,23
